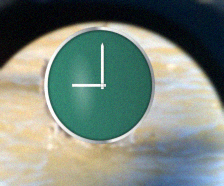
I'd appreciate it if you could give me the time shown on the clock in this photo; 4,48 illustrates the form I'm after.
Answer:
9,00
